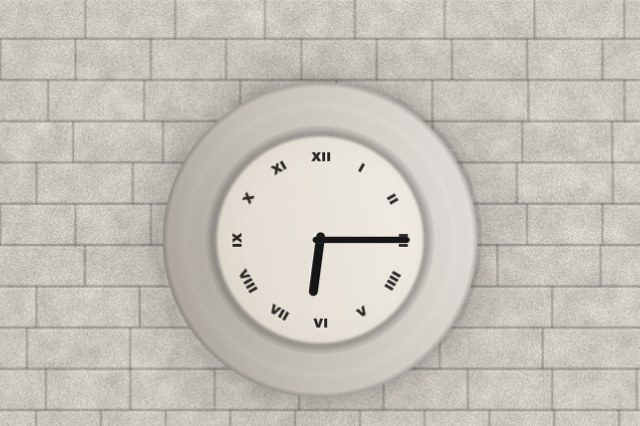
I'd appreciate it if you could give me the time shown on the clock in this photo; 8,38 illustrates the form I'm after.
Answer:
6,15
